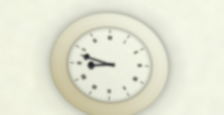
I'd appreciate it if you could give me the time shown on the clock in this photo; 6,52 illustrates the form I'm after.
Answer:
8,48
